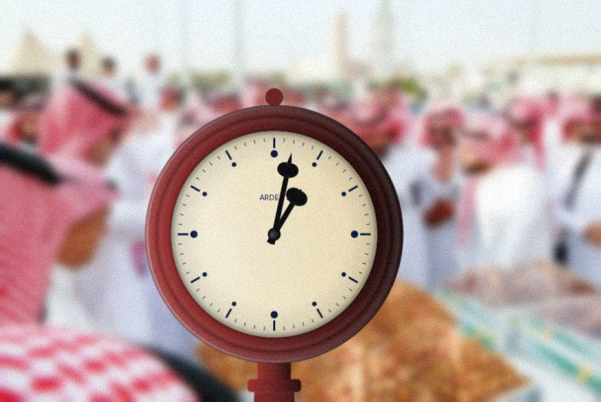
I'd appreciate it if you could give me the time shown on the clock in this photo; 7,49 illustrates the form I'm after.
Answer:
1,02
